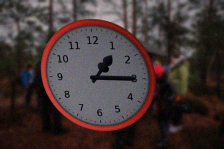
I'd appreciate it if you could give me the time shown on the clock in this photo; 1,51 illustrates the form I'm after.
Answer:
1,15
